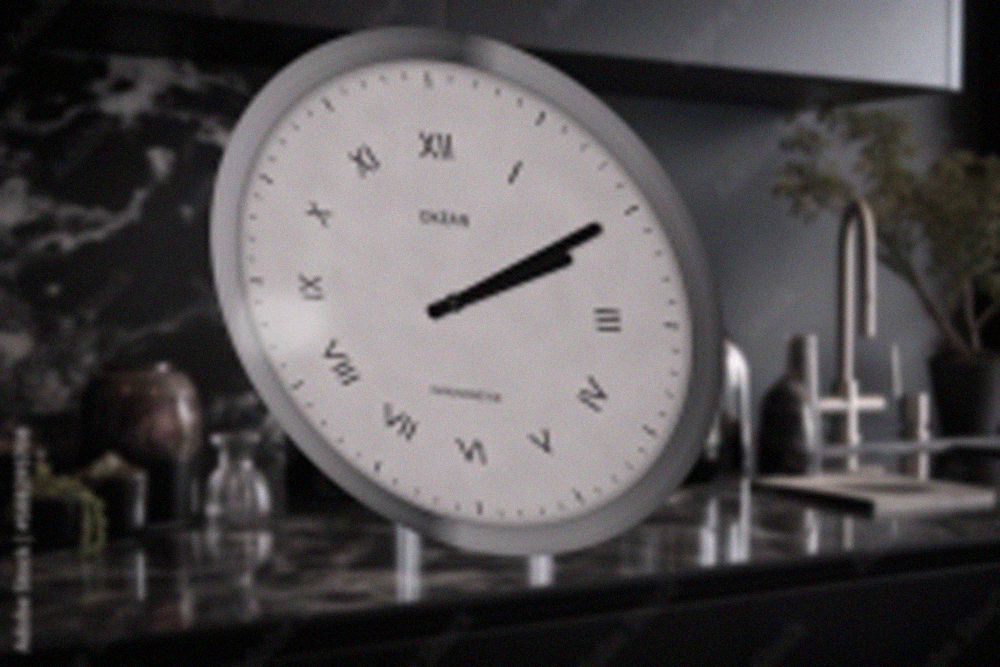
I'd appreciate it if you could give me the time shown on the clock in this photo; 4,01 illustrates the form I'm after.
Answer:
2,10
